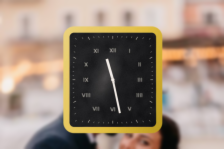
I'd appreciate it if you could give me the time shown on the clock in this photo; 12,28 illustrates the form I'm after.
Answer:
11,28
